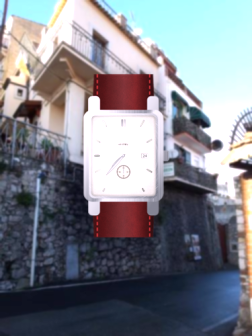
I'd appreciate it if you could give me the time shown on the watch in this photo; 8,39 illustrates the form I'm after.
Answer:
7,37
